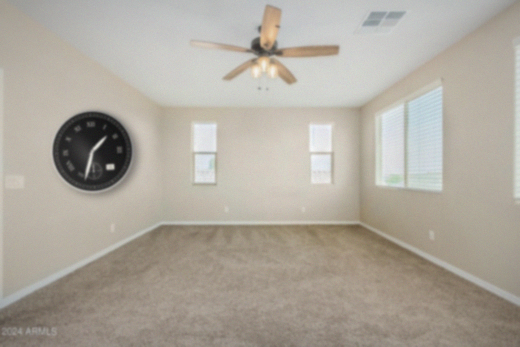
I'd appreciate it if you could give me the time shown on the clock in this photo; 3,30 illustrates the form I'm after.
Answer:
1,33
